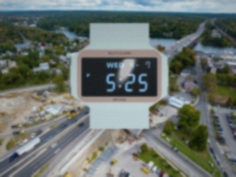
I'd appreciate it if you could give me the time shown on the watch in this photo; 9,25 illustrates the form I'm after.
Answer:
5,25
